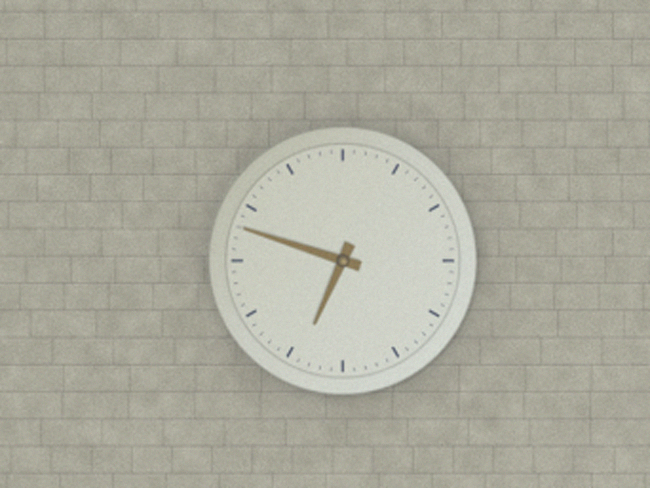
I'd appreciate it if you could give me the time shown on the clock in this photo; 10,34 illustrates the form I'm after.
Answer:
6,48
